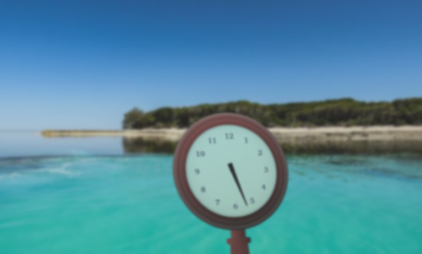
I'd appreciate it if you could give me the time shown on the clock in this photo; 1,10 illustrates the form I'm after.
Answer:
5,27
